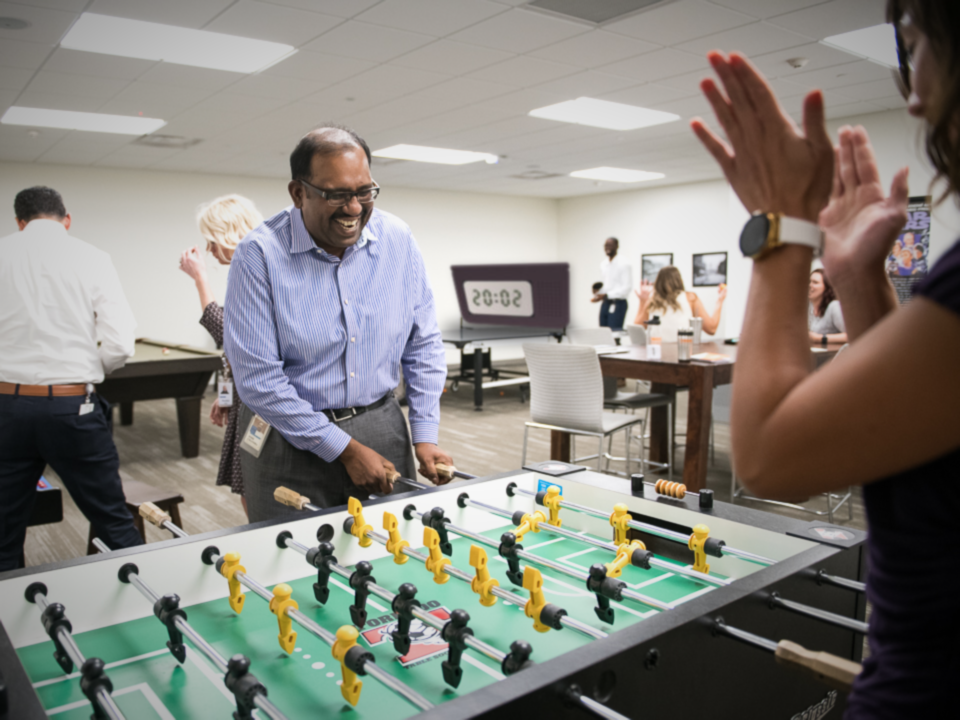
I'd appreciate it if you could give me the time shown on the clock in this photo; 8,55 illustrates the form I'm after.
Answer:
20,02
